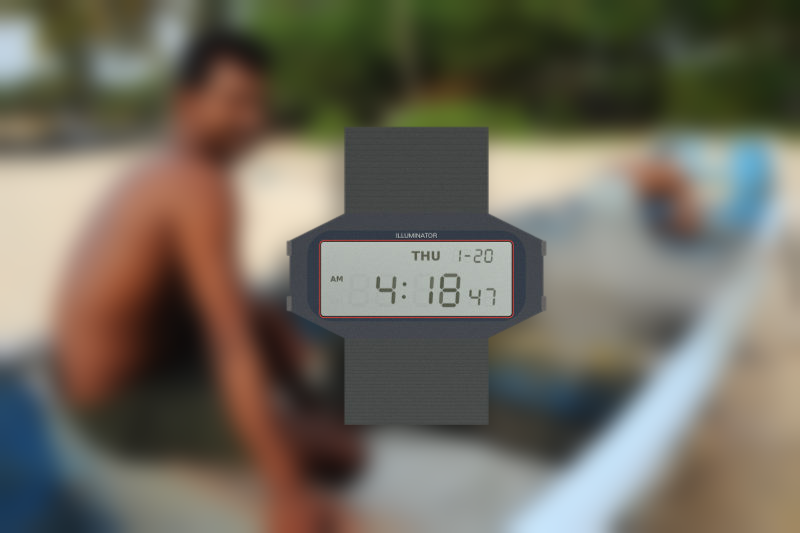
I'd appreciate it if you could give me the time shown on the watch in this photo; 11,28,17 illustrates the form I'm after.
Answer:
4,18,47
